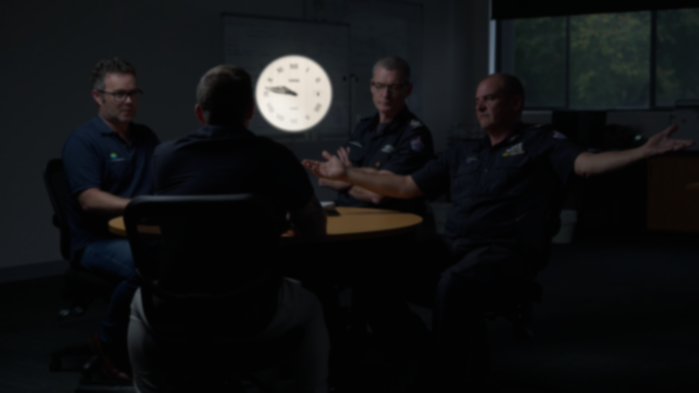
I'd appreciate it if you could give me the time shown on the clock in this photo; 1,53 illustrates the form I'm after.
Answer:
9,47
